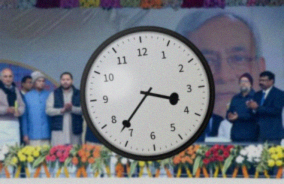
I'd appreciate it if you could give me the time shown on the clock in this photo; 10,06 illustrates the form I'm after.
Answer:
3,37
